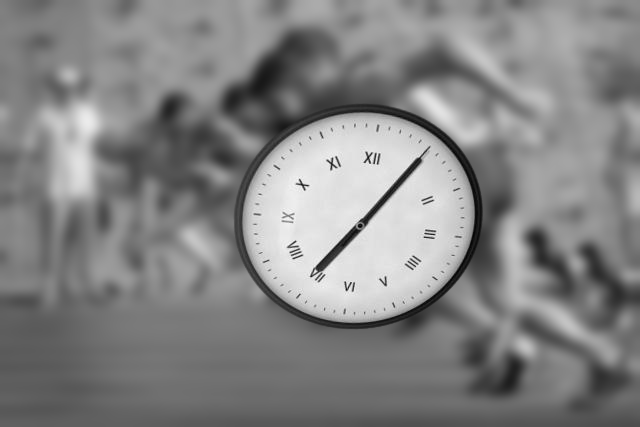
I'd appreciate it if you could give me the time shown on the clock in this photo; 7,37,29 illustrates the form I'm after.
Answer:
7,05,05
